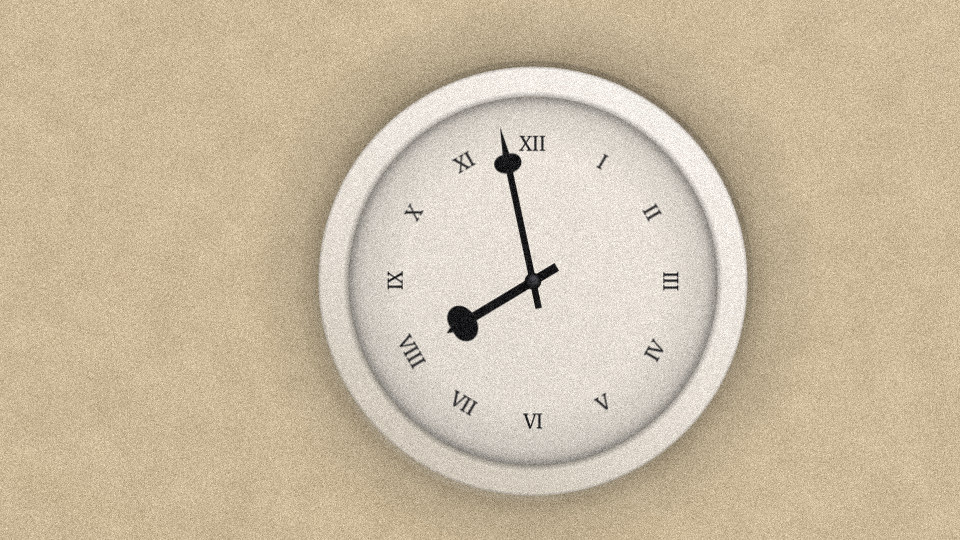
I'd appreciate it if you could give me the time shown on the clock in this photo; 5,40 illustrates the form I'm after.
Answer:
7,58
